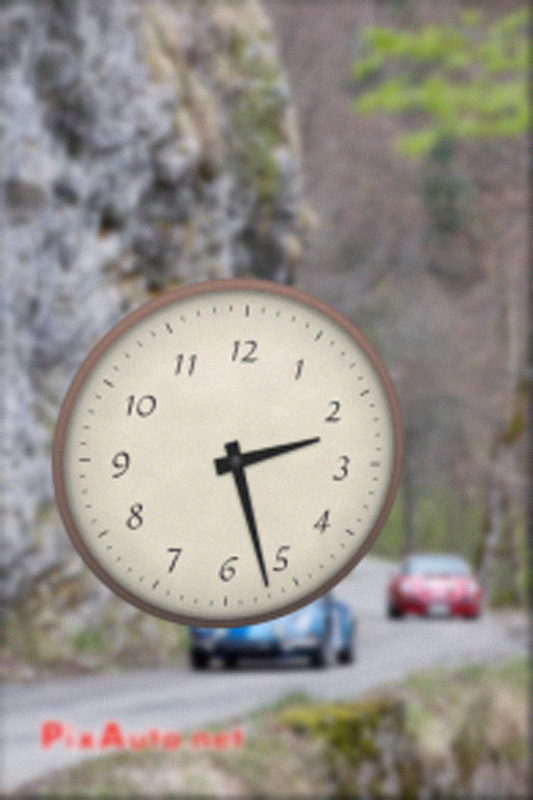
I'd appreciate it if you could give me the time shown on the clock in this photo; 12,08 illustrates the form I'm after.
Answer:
2,27
